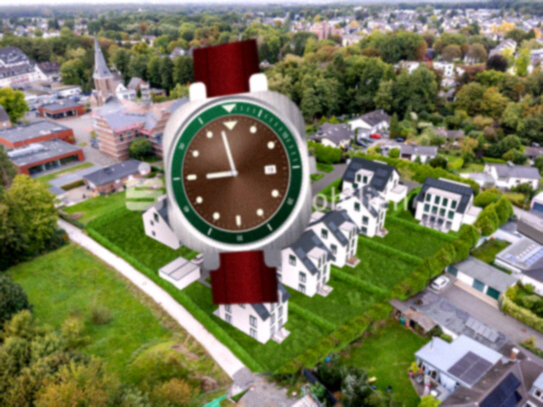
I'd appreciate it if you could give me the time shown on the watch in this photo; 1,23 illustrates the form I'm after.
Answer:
8,58
